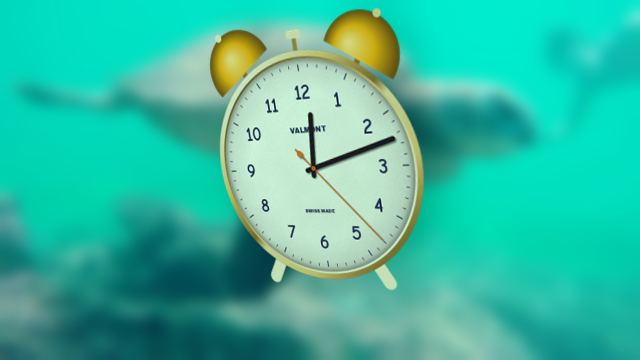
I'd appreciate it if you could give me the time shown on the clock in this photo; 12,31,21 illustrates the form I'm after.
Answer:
12,12,23
